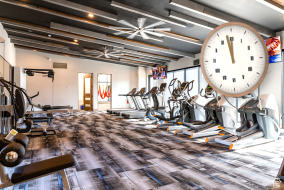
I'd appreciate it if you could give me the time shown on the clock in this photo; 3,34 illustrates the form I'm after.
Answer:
11,58
